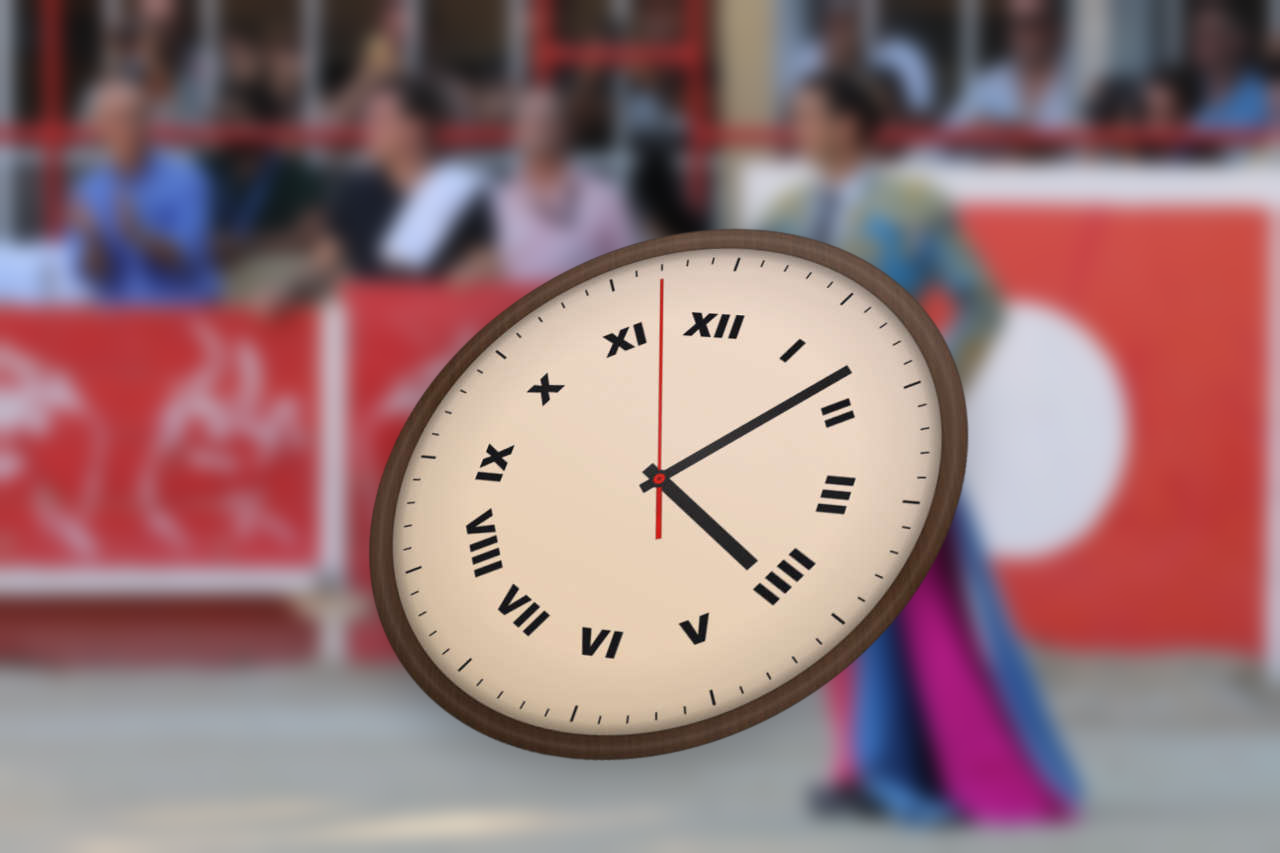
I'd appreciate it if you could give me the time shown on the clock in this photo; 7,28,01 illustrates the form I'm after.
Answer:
4,07,57
